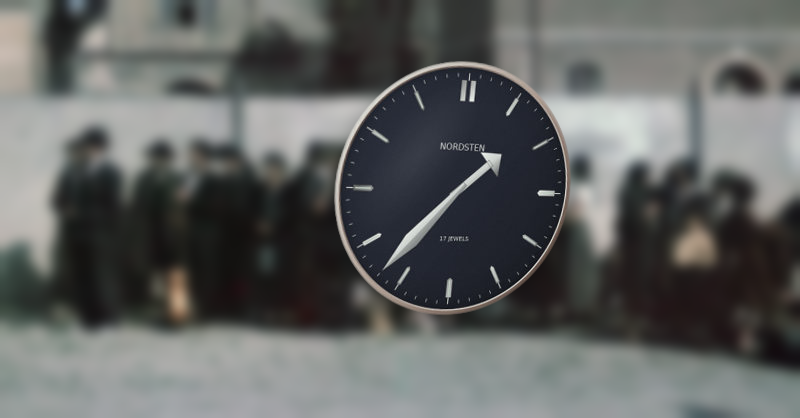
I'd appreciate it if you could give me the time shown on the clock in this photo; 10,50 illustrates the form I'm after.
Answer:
1,37
